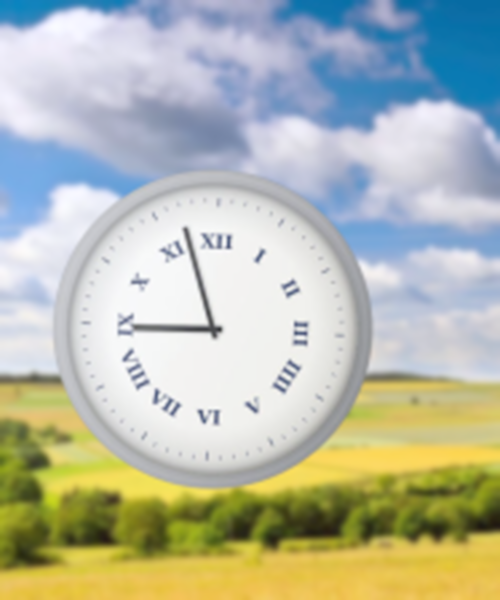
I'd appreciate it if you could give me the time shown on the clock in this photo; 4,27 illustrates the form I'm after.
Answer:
8,57
